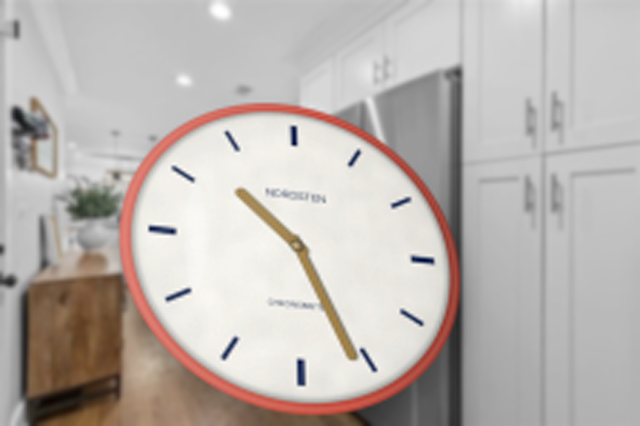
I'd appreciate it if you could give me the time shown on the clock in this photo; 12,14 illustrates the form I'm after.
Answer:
10,26
